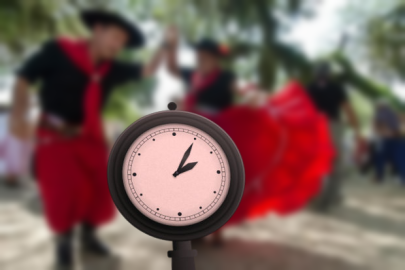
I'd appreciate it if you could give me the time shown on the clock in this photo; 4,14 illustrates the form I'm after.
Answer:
2,05
